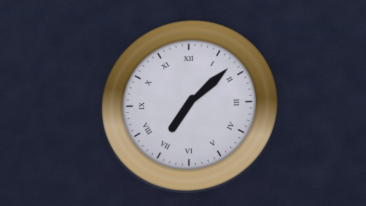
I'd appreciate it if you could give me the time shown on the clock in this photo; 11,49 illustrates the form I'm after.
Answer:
7,08
